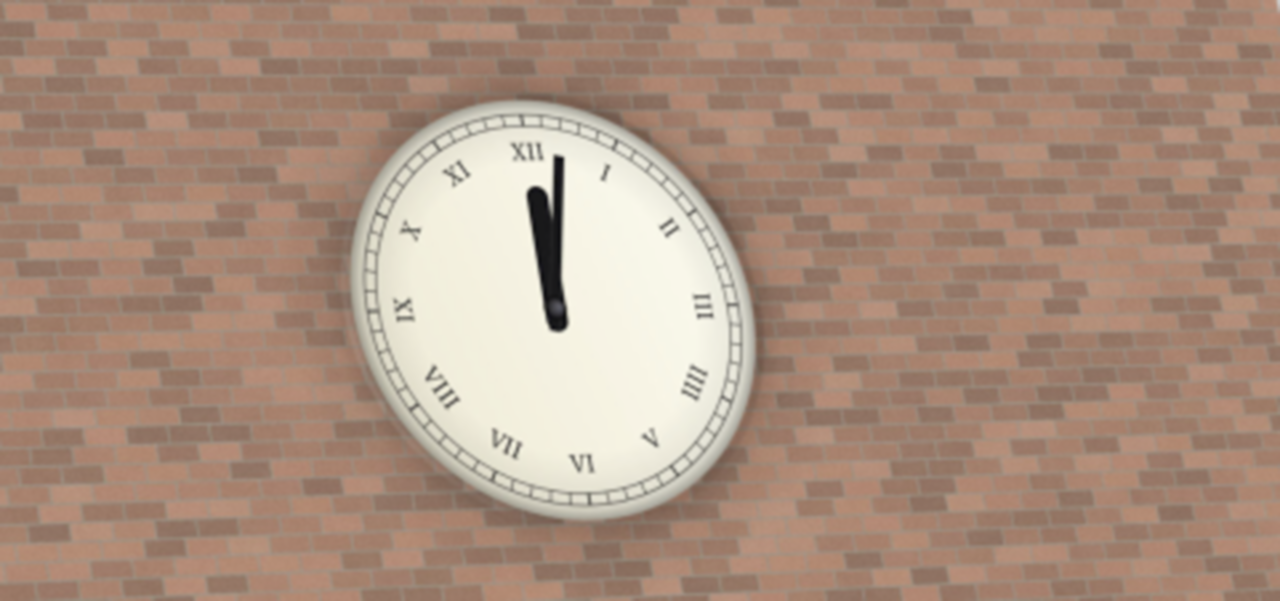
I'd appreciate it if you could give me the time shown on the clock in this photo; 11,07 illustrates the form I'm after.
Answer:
12,02
